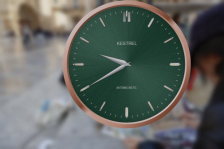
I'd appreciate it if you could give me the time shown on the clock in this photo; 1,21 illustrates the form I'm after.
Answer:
9,40
